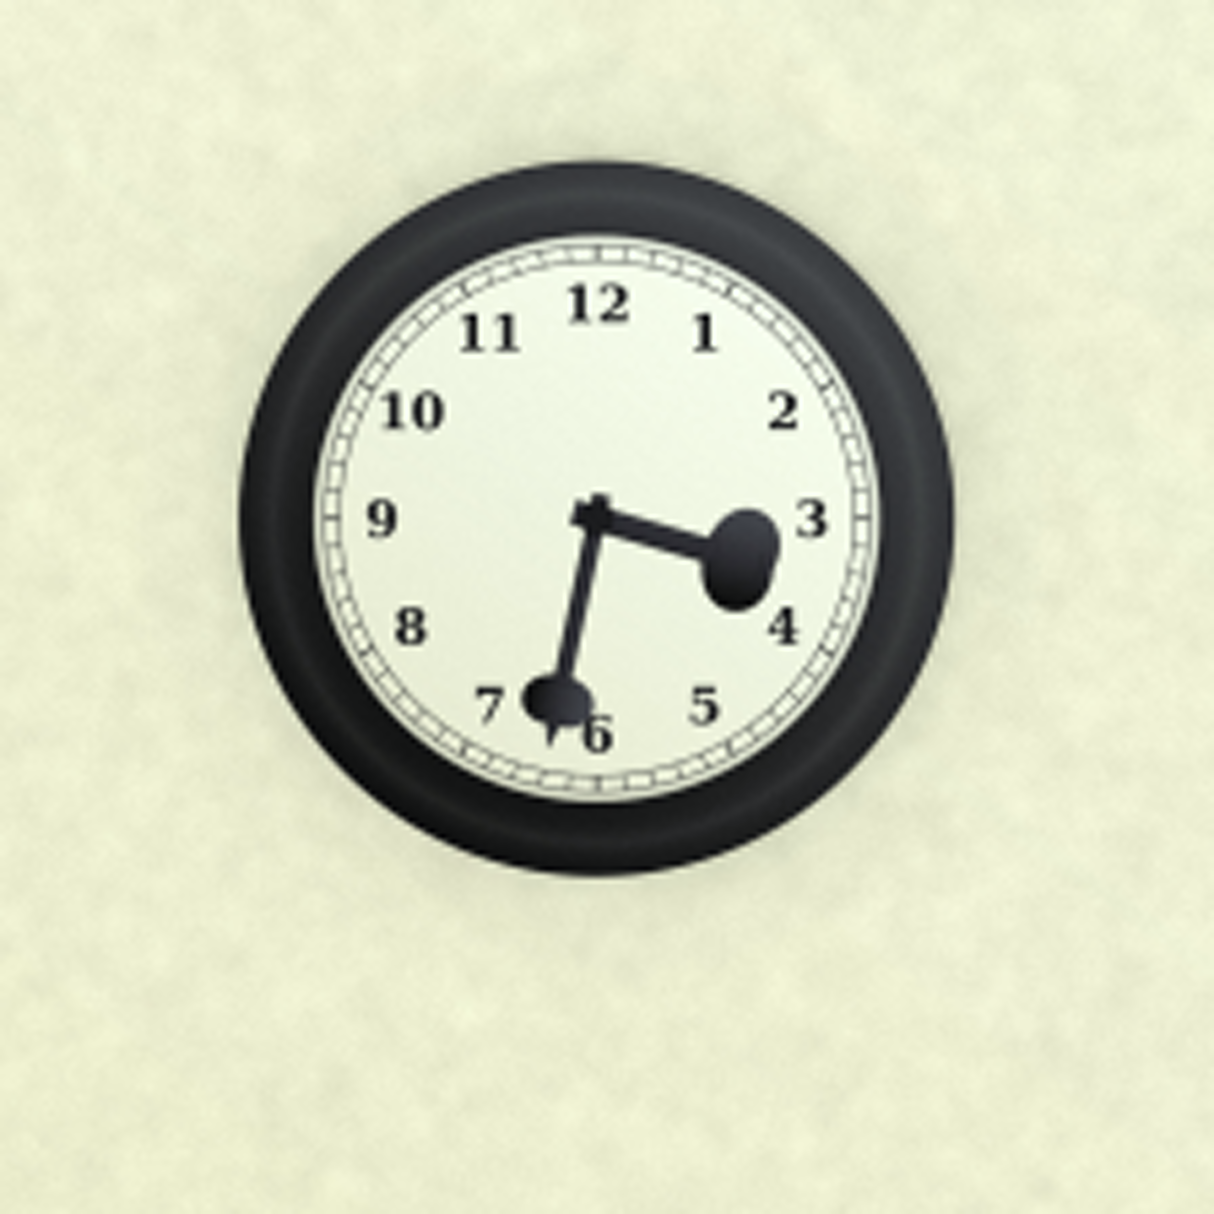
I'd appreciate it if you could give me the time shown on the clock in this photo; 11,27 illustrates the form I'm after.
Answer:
3,32
